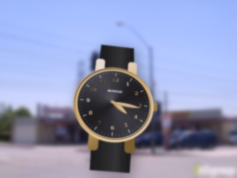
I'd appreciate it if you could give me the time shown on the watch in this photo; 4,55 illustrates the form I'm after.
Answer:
4,16
